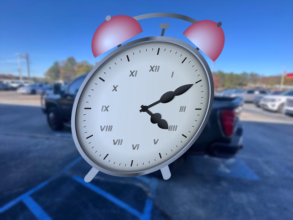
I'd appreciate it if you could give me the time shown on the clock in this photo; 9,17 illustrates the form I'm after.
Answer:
4,10
